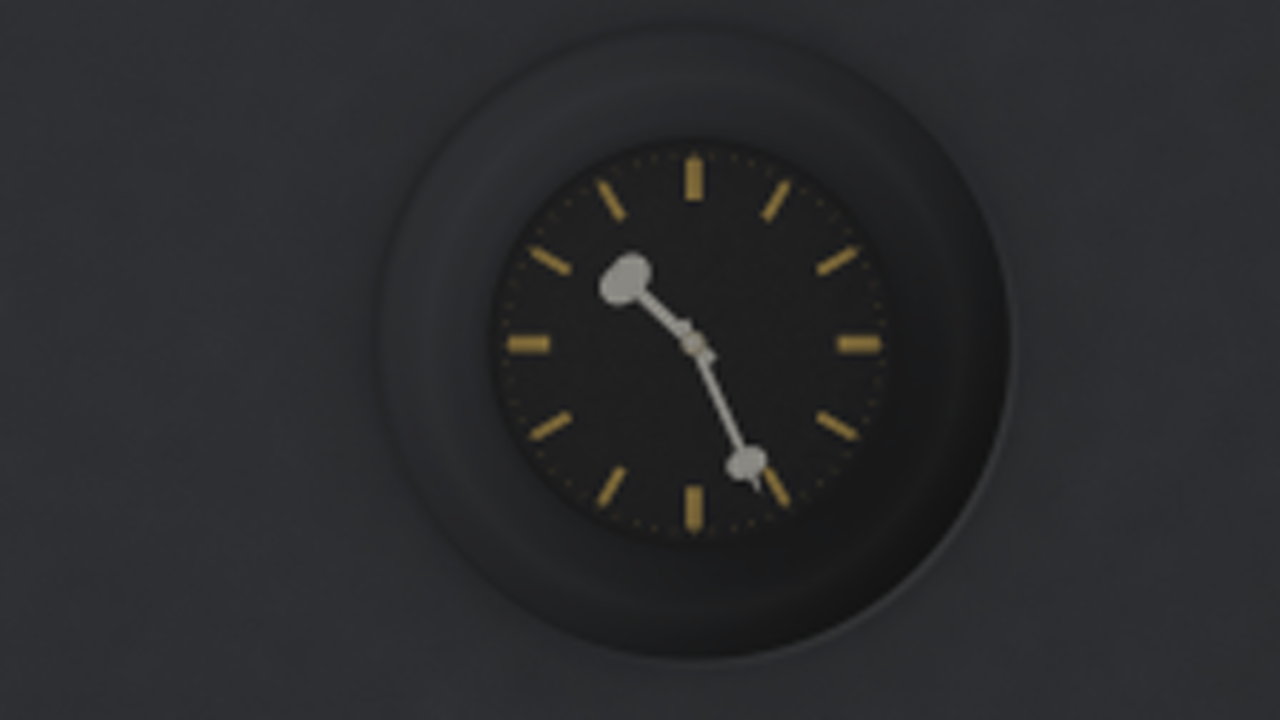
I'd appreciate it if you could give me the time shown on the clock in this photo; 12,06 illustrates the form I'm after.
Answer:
10,26
